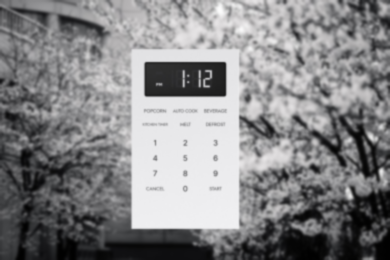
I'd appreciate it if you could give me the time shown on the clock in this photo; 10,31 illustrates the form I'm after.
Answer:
1,12
